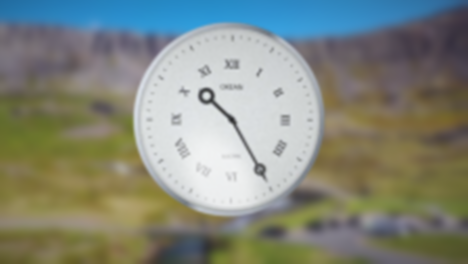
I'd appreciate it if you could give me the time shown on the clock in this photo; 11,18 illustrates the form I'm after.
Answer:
10,25
